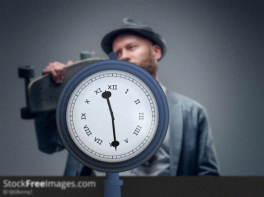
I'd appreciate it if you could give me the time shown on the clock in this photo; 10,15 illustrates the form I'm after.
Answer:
11,29
